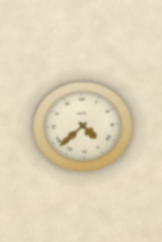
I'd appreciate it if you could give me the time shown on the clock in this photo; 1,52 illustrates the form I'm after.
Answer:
4,38
